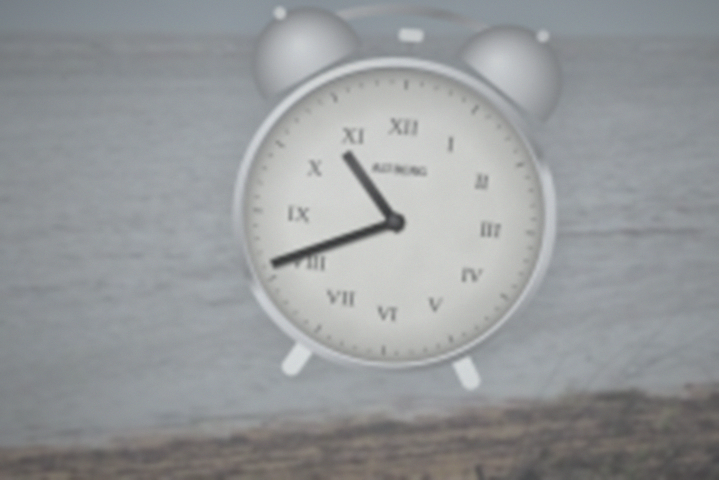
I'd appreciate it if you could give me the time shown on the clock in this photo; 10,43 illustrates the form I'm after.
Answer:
10,41
